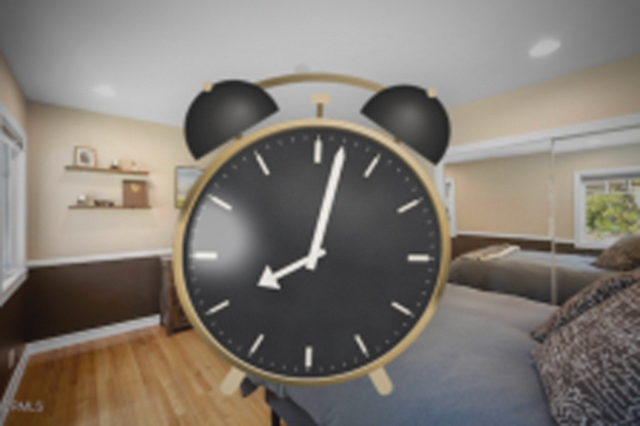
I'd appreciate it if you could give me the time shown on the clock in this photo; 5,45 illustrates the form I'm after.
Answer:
8,02
